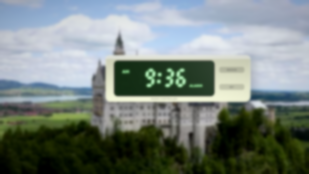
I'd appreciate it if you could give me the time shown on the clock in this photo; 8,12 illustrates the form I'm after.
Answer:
9,36
